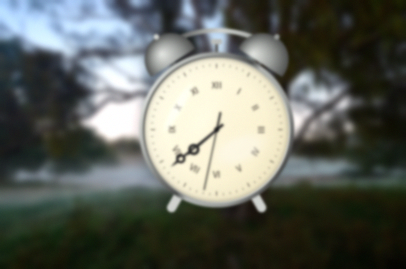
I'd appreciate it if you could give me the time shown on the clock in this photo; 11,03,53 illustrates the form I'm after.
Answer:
7,38,32
